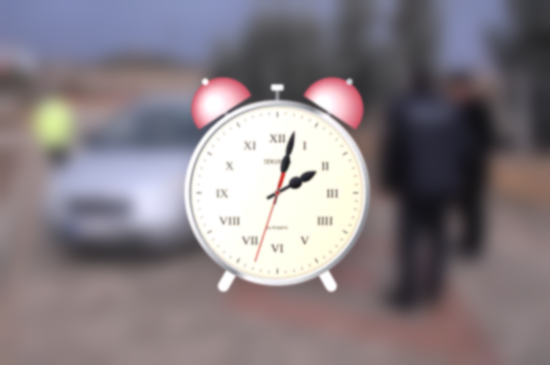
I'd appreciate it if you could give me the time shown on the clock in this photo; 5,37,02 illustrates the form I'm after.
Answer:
2,02,33
